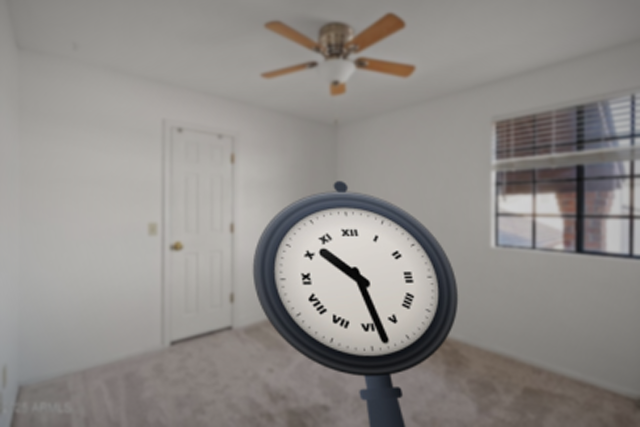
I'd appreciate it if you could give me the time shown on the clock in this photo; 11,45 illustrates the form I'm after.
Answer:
10,28
